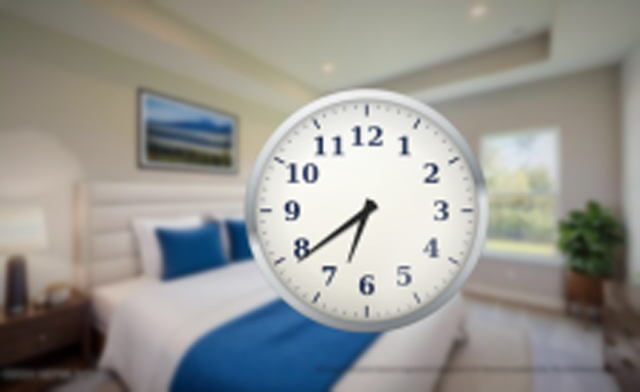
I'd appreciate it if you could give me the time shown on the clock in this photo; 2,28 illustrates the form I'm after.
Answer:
6,39
